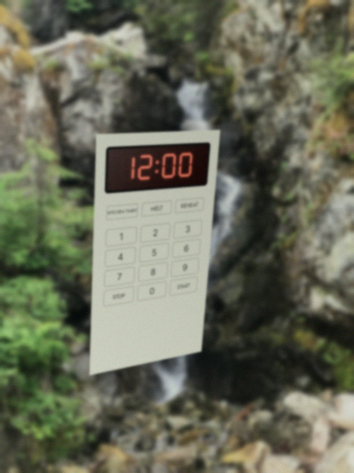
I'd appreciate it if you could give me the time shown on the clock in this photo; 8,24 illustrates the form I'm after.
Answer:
12,00
